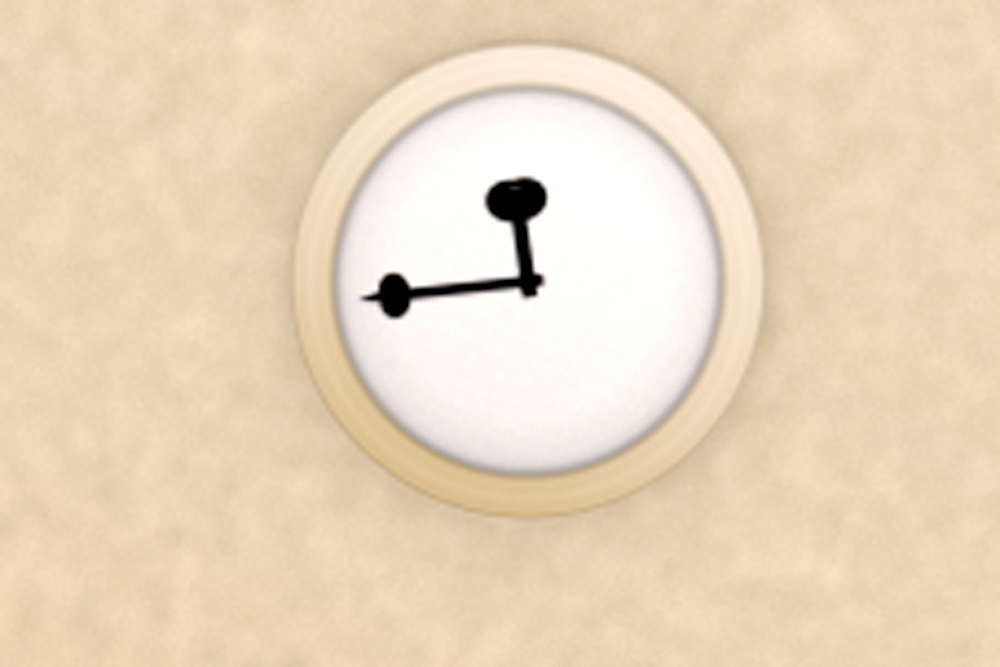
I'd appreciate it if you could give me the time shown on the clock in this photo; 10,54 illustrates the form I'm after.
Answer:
11,44
